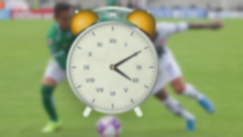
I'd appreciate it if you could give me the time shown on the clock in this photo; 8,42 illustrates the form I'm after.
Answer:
4,10
